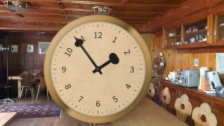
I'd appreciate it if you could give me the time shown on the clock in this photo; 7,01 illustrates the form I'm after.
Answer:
1,54
